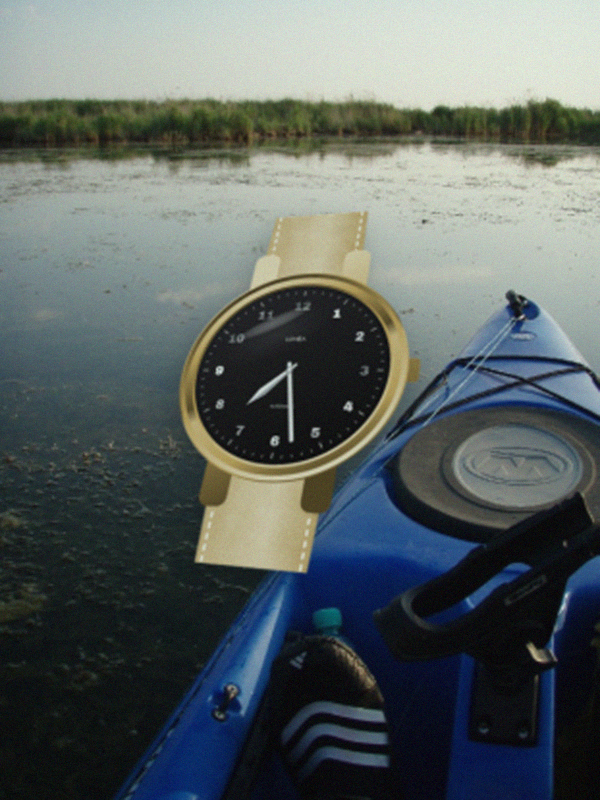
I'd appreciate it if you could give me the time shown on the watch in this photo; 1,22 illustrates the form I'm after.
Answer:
7,28
